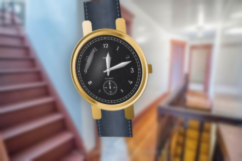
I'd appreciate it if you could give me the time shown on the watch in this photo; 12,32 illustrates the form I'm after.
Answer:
12,12
